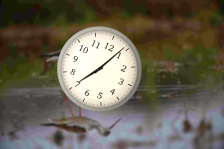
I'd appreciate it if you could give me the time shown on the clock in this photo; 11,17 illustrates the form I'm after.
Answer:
7,04
